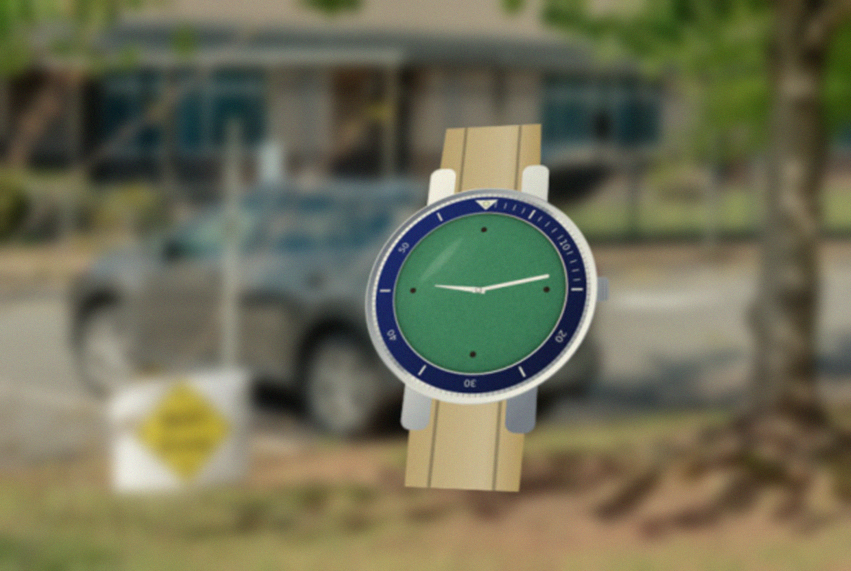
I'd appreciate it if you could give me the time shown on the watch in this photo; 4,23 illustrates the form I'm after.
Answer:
9,13
